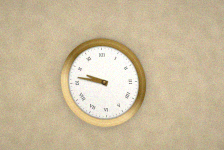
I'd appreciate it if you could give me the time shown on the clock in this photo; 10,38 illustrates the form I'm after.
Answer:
9,47
